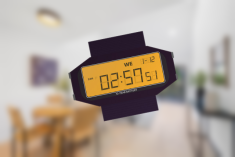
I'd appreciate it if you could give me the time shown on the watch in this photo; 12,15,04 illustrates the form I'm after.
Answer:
2,57,51
